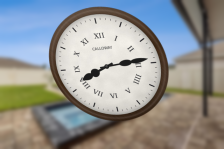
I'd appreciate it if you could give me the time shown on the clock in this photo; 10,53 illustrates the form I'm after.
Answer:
8,14
